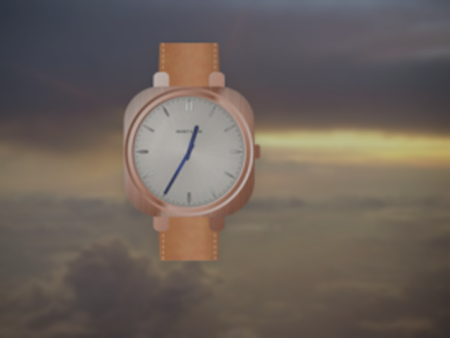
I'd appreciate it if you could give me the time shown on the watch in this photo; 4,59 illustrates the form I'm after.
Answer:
12,35
